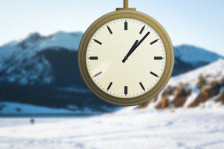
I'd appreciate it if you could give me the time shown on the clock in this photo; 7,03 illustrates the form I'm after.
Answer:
1,07
